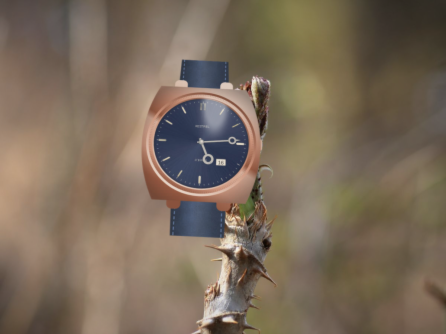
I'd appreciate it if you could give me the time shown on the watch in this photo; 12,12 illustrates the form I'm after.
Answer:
5,14
